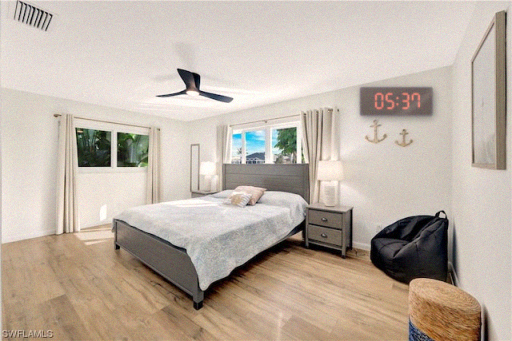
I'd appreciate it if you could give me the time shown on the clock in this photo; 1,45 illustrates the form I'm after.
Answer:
5,37
